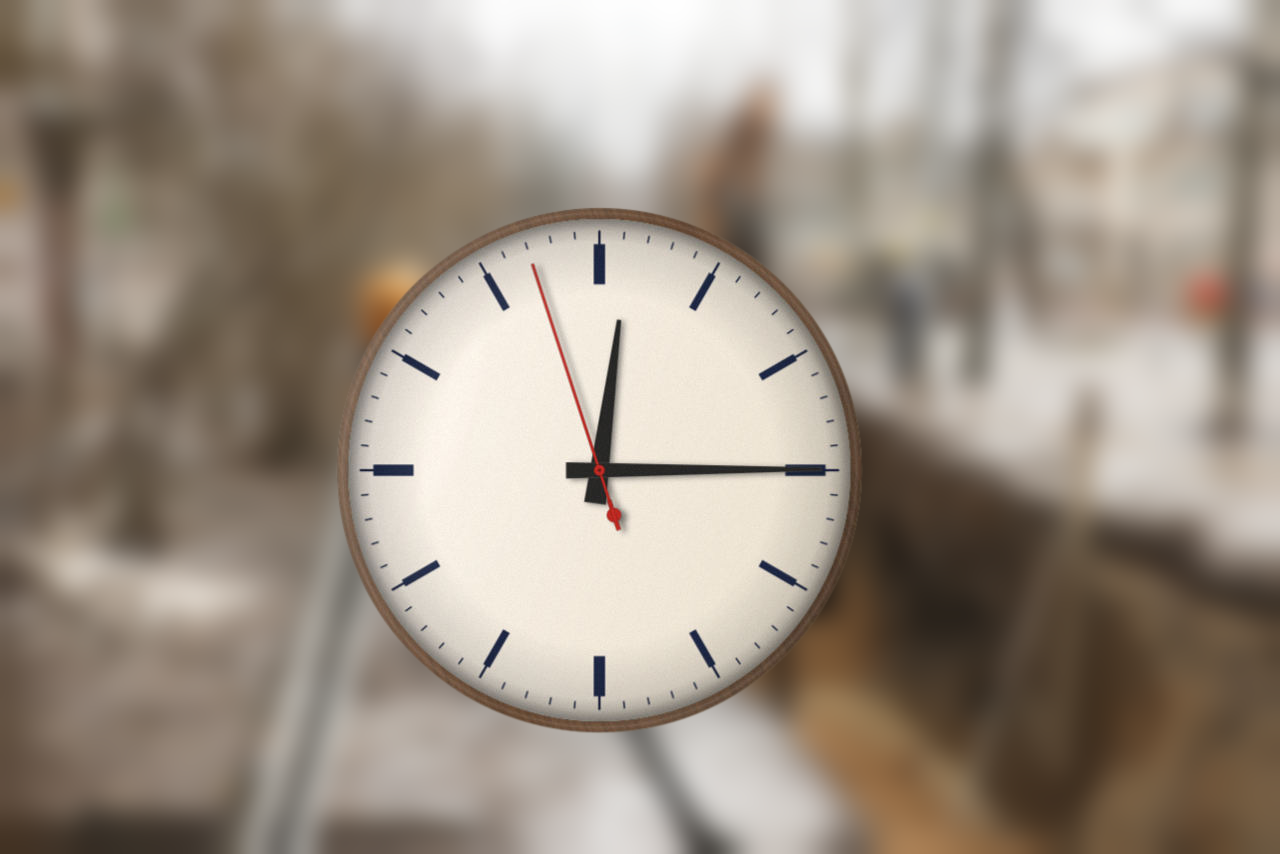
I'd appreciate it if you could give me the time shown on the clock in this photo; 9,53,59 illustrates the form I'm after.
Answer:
12,14,57
